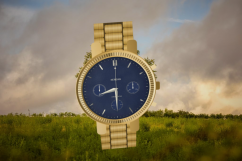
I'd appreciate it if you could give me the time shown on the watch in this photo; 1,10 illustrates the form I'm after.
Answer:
8,30
